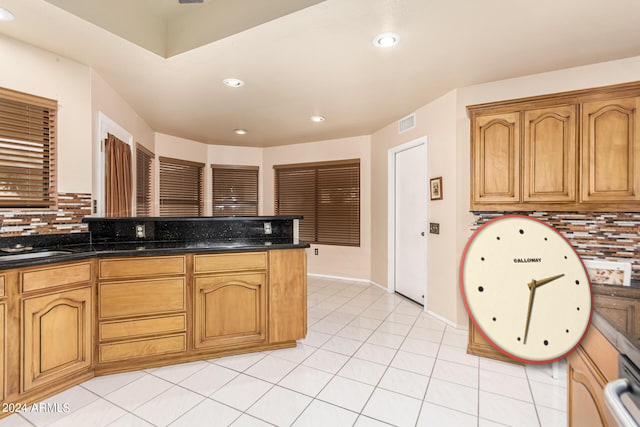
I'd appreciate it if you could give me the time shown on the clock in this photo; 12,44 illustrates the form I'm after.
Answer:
2,34
